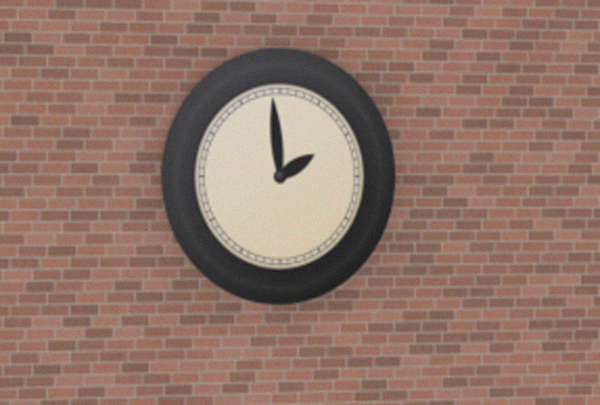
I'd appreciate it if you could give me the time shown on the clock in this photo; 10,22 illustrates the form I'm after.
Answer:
1,59
